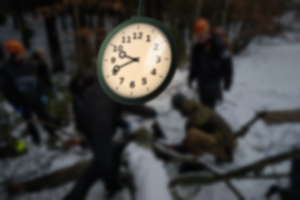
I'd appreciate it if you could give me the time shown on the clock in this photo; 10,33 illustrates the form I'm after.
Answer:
9,41
